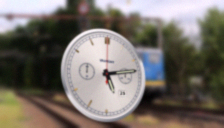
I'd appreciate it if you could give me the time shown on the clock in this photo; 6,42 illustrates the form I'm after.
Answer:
5,13
